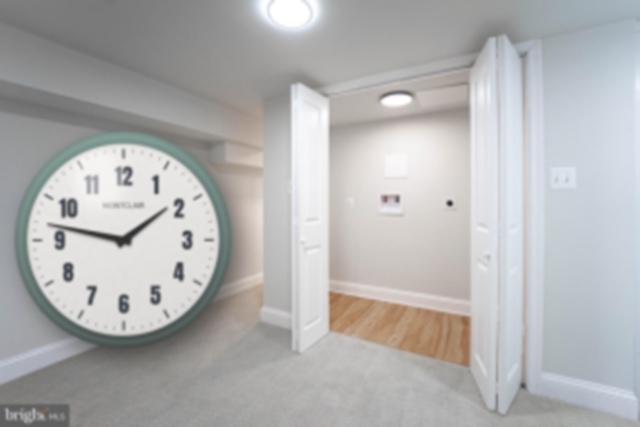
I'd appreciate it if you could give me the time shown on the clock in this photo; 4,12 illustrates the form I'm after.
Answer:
1,47
